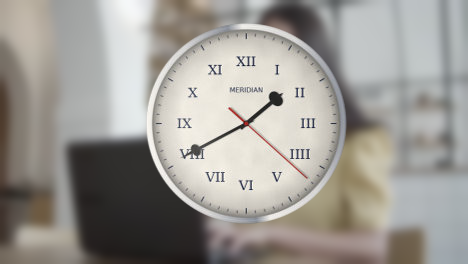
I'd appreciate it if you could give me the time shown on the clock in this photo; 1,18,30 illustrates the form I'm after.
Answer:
1,40,22
